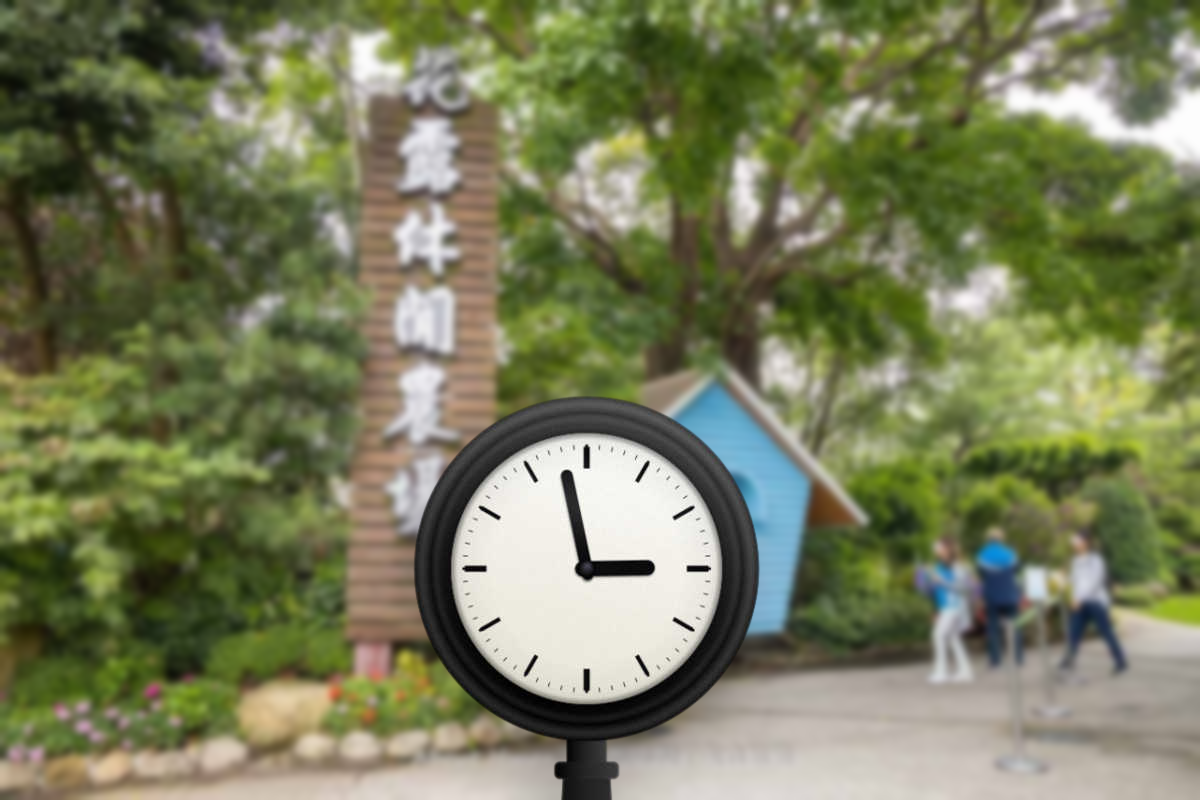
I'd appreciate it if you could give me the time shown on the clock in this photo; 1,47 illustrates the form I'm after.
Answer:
2,58
